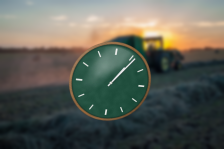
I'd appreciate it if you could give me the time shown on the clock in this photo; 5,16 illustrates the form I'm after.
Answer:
1,06
